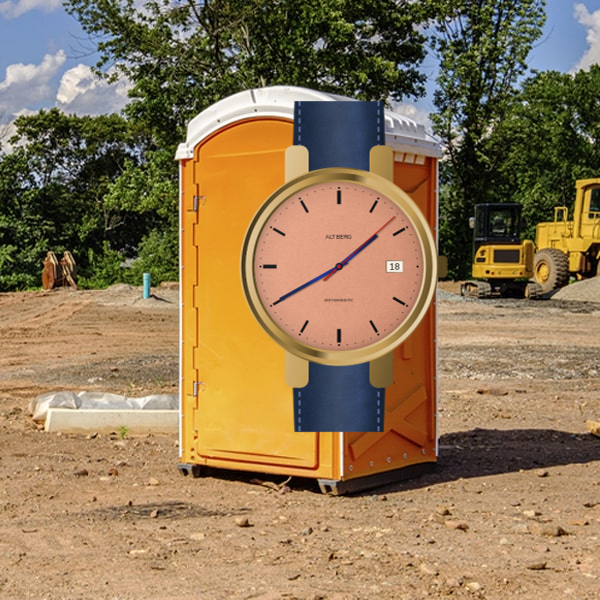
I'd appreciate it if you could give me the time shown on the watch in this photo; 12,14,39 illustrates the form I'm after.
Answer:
1,40,08
